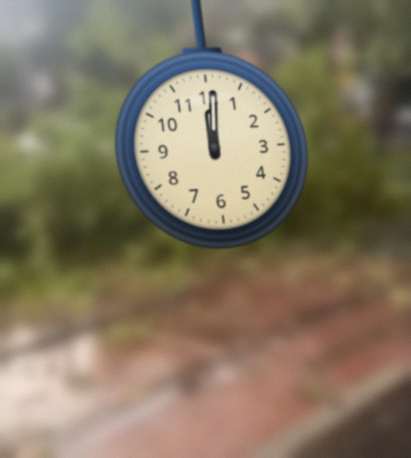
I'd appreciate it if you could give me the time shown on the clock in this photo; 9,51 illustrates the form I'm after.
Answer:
12,01
